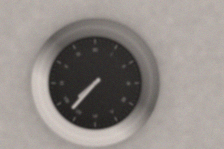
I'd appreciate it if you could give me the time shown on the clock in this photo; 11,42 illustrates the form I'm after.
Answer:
7,37
